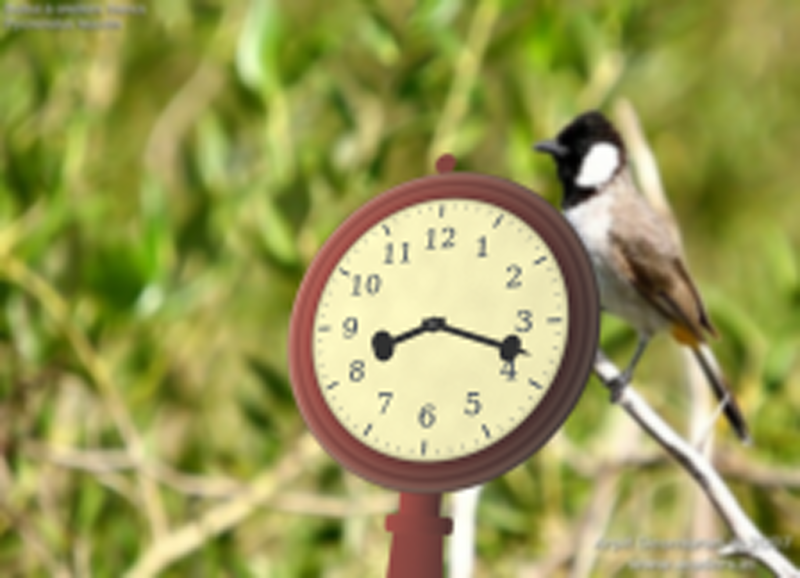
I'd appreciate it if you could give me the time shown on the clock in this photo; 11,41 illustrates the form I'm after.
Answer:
8,18
